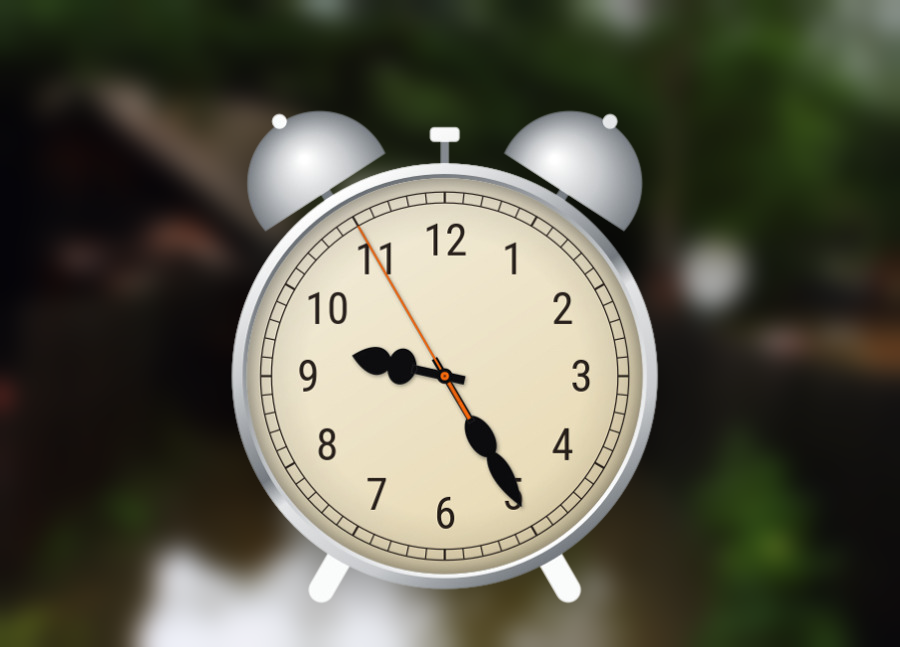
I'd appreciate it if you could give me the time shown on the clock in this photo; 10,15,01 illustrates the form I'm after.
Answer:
9,24,55
